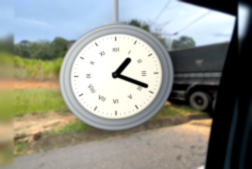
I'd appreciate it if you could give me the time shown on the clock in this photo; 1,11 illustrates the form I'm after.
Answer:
1,19
